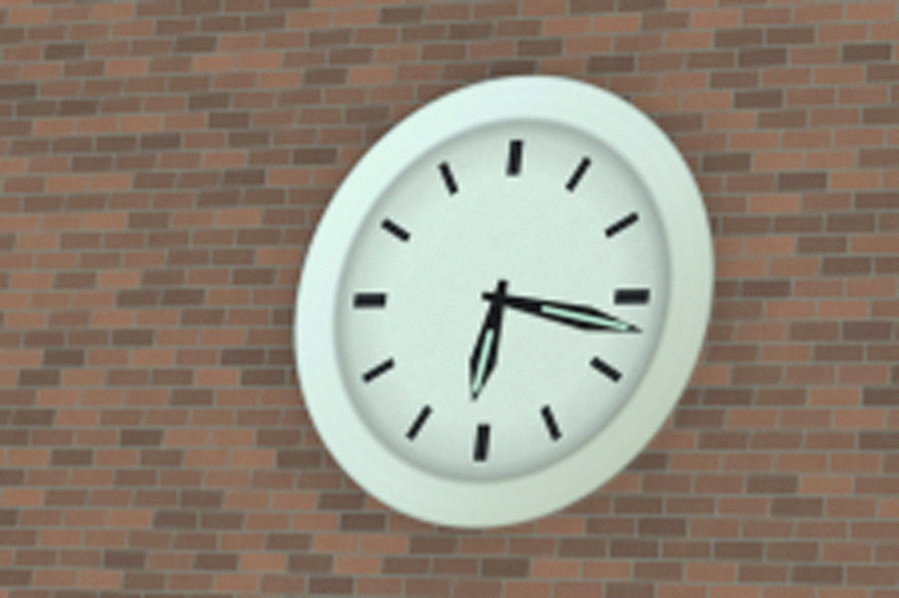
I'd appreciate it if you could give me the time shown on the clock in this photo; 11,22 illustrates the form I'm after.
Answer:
6,17
